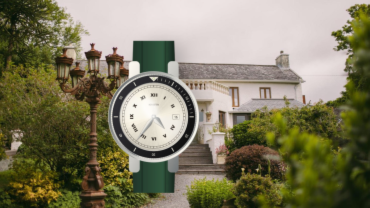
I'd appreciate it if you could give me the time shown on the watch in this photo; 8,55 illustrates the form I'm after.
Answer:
4,36
